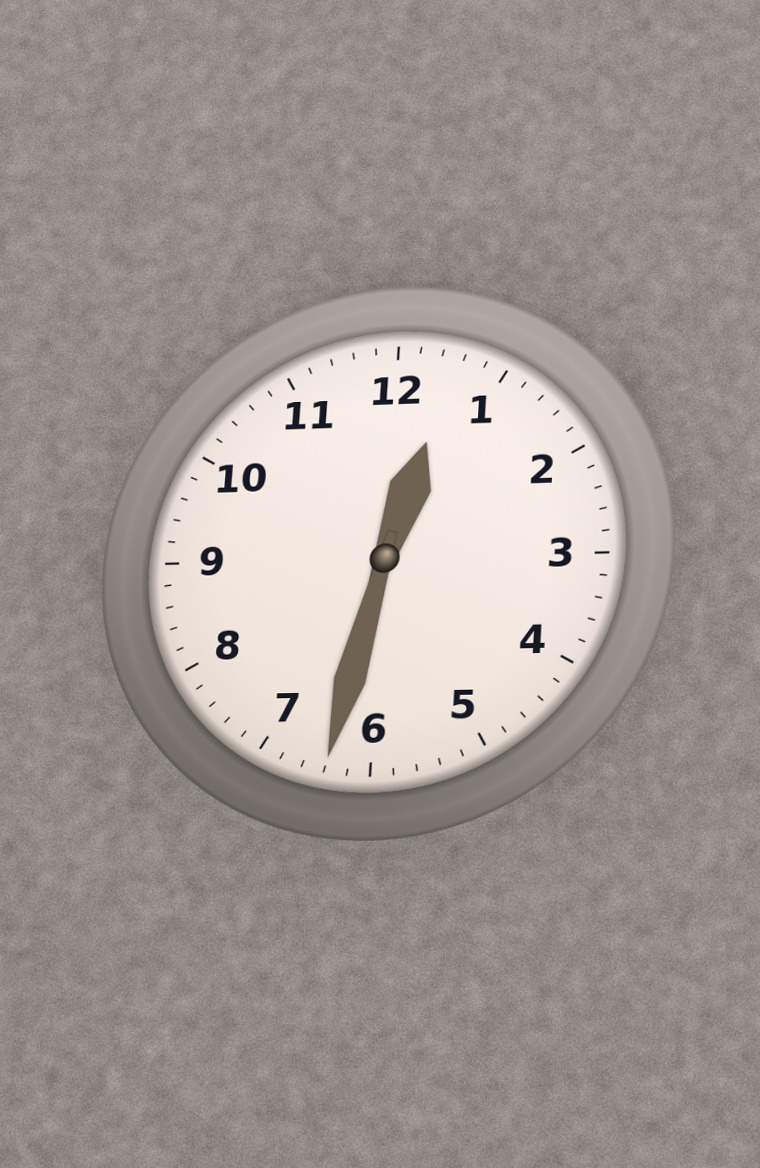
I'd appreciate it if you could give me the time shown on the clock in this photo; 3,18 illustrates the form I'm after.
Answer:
12,32
